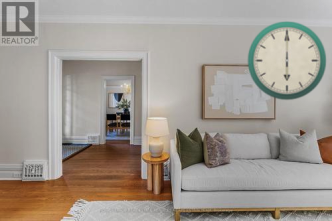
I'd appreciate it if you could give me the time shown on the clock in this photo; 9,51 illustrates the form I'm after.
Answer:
6,00
